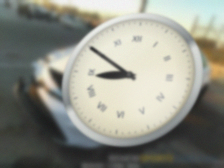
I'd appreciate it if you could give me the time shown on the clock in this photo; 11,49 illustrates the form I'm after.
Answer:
8,50
